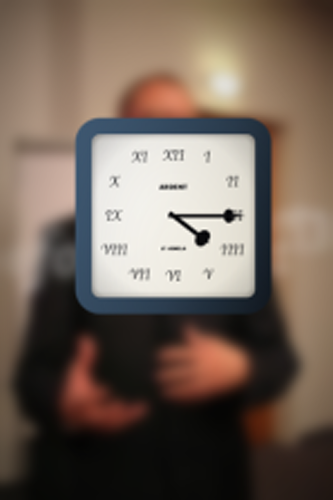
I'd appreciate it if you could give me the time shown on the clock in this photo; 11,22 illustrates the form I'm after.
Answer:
4,15
